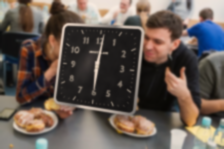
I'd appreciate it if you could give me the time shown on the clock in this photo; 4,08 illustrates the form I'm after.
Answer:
6,01
